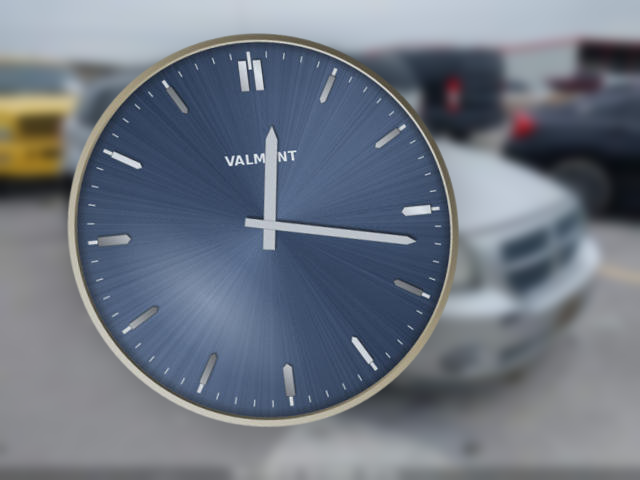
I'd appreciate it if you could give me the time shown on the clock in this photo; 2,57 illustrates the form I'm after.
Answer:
12,17
